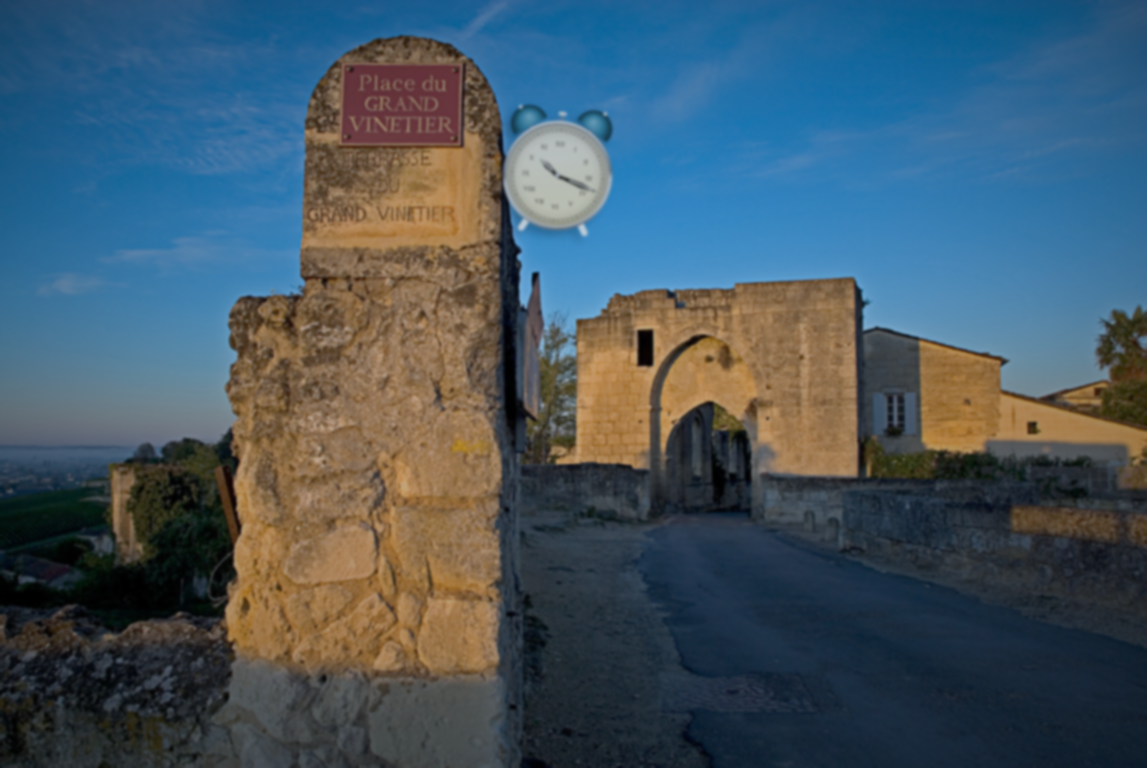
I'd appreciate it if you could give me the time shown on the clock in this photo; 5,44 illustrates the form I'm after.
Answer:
10,18
